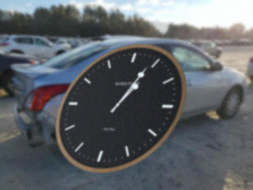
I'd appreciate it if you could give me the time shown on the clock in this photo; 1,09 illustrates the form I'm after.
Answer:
1,04
